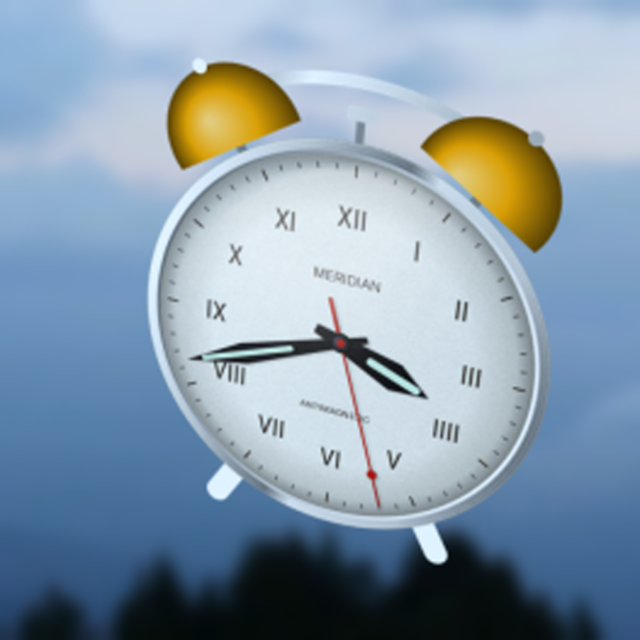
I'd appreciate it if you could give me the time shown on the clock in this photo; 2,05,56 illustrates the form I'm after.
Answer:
3,41,27
